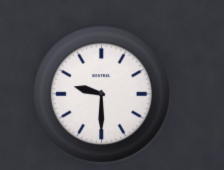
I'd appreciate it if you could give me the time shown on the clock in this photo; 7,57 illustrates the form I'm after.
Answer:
9,30
